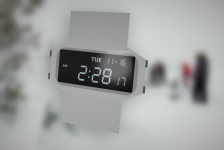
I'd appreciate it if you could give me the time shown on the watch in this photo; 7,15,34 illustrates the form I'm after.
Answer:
2,28,17
